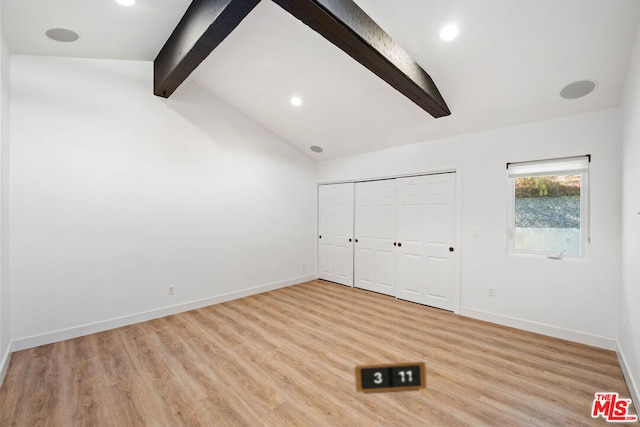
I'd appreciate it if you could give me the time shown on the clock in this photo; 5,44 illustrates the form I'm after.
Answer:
3,11
